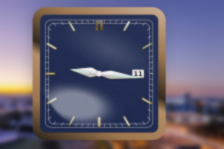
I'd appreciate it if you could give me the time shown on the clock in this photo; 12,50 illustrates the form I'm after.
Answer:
9,16
